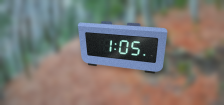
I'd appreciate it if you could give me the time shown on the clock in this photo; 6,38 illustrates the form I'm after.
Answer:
1,05
